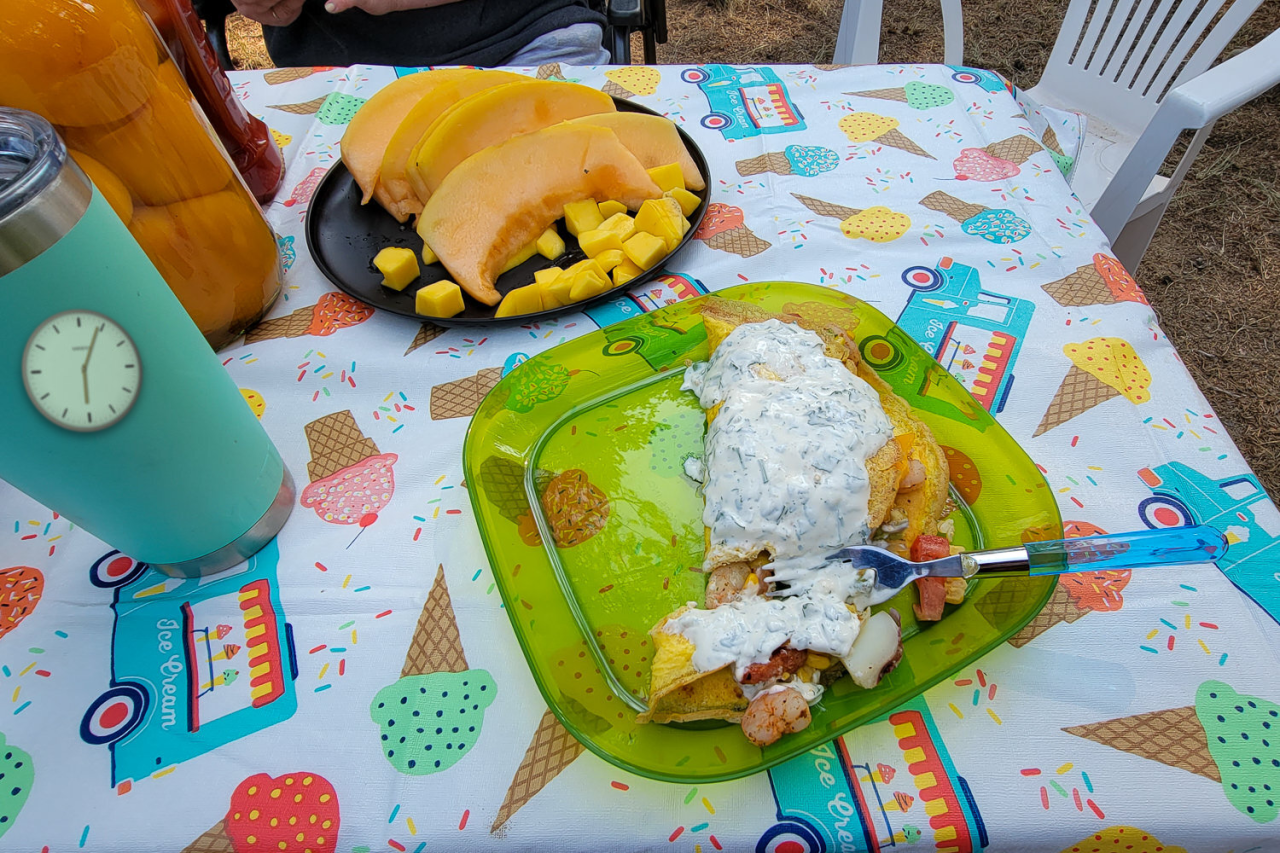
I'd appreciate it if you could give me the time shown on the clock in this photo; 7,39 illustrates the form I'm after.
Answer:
6,04
